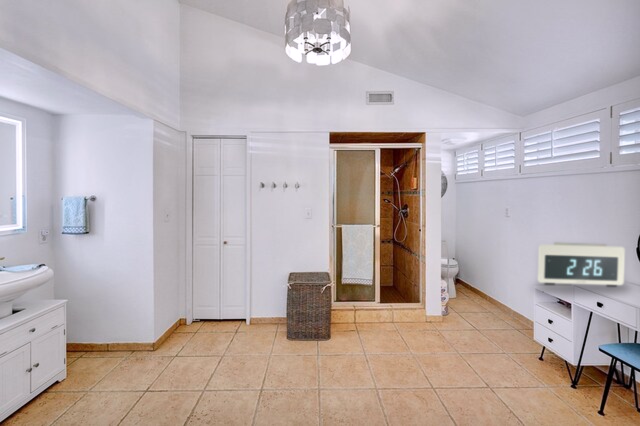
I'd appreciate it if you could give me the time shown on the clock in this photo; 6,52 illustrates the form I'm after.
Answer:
2,26
